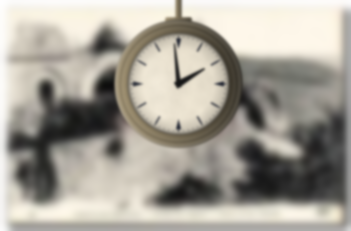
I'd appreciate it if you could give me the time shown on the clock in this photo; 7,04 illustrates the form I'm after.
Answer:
1,59
